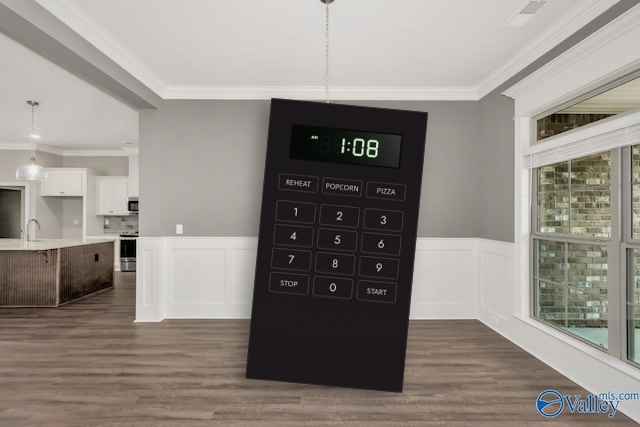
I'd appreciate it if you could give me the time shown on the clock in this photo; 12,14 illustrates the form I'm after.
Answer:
1,08
